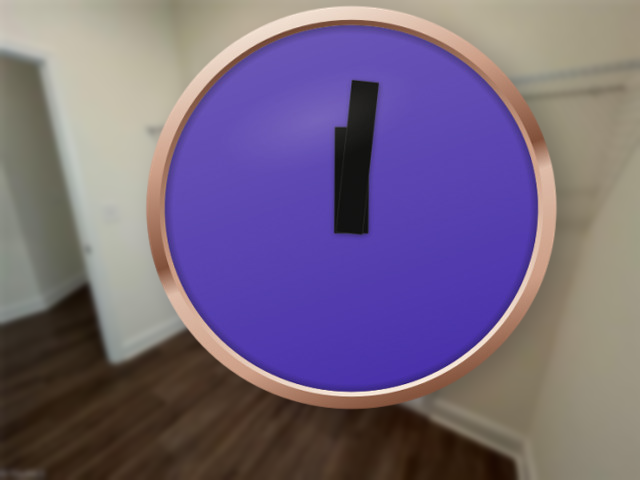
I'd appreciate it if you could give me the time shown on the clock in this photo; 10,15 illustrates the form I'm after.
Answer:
12,01
